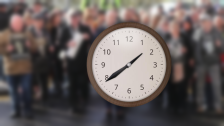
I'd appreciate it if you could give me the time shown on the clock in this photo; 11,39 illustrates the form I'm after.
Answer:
1,39
